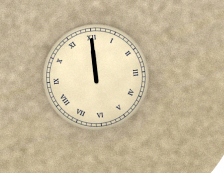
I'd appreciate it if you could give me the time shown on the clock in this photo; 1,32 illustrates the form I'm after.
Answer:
12,00
